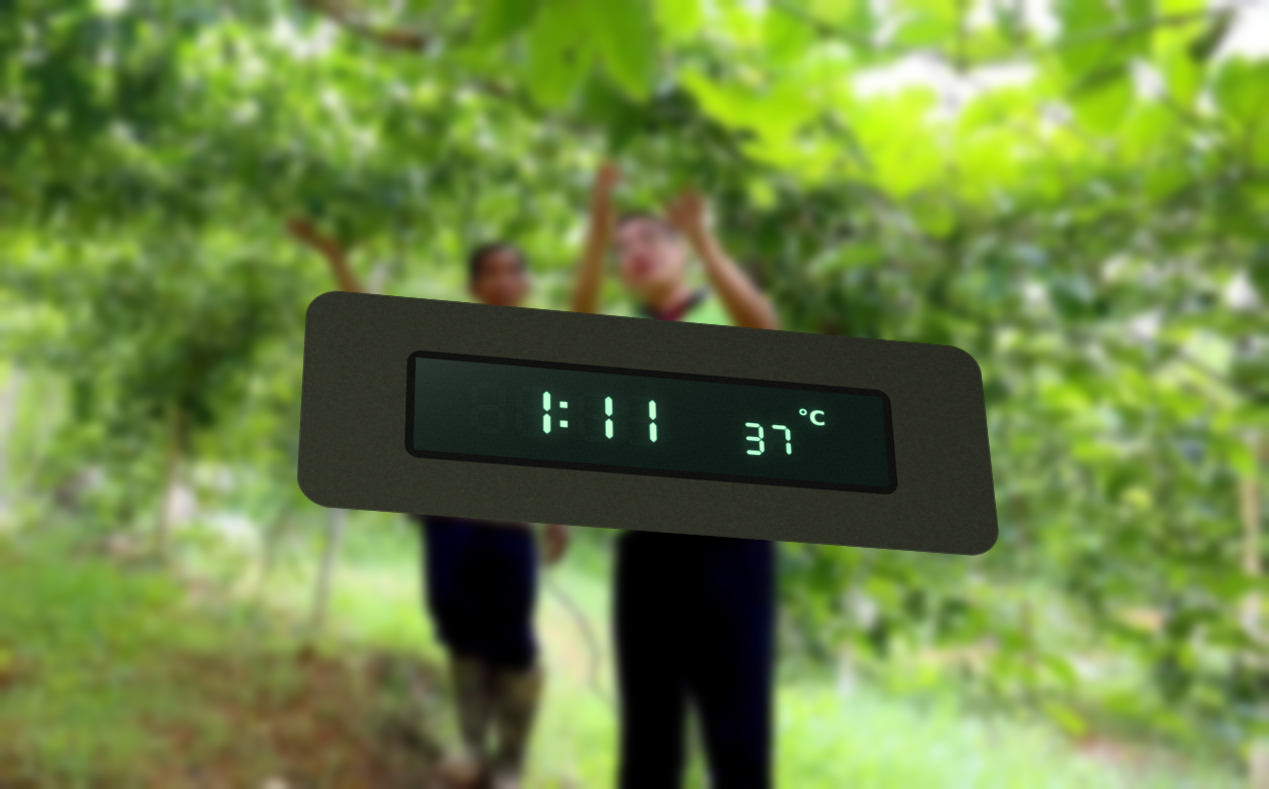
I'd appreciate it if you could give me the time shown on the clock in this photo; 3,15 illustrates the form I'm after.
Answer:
1,11
